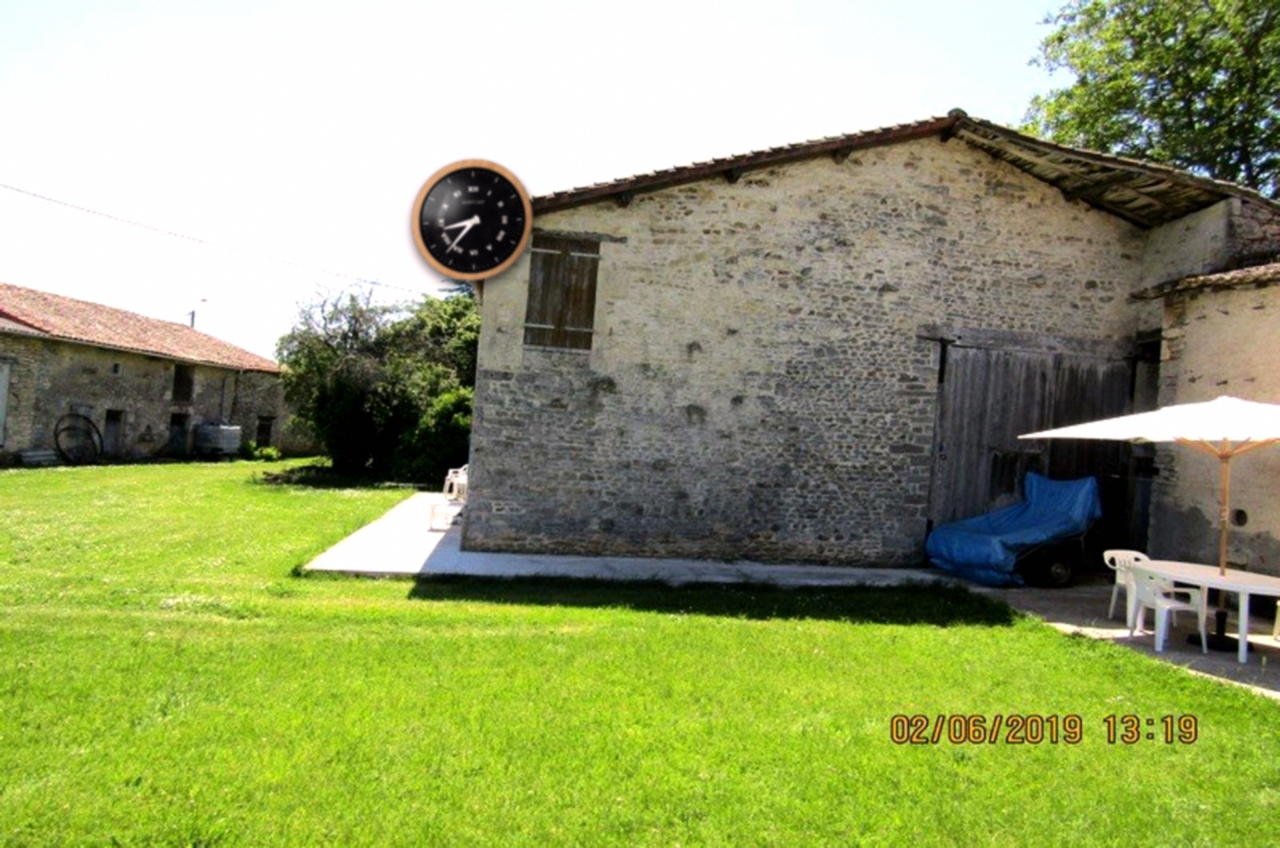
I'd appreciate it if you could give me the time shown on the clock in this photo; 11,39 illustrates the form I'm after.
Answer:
8,37
